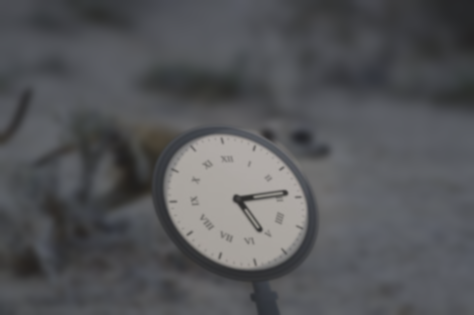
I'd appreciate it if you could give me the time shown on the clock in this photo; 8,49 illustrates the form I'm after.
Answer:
5,14
